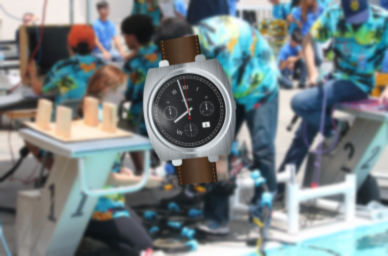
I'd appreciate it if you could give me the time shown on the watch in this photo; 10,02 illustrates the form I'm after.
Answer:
7,58
